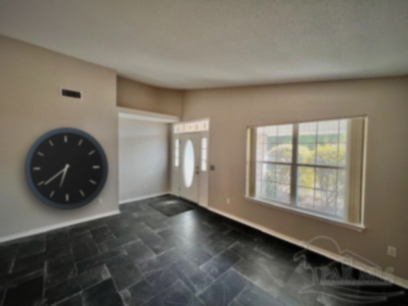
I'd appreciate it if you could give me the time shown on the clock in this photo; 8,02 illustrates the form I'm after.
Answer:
6,39
